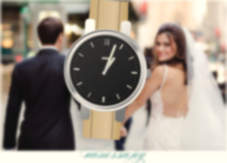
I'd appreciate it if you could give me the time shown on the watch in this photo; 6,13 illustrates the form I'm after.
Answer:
1,03
